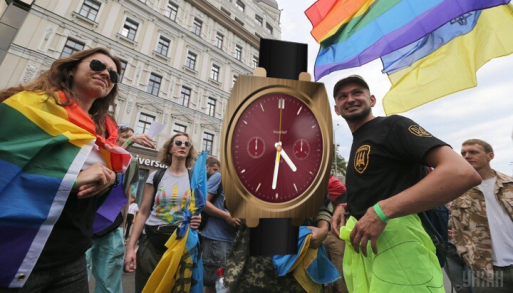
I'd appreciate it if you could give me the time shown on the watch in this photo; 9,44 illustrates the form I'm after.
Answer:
4,31
